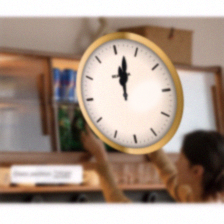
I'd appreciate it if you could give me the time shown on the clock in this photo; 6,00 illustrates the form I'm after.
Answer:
12,02
